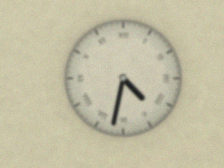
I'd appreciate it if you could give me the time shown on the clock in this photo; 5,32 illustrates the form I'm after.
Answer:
4,32
